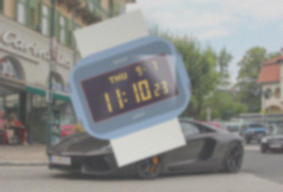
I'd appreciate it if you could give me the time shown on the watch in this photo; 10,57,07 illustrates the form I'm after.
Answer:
11,10,23
